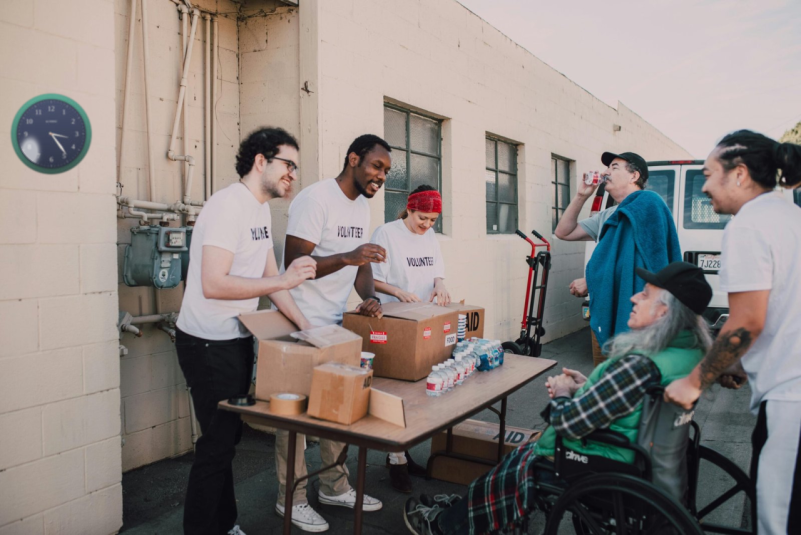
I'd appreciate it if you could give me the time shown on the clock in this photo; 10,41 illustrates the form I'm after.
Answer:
3,24
